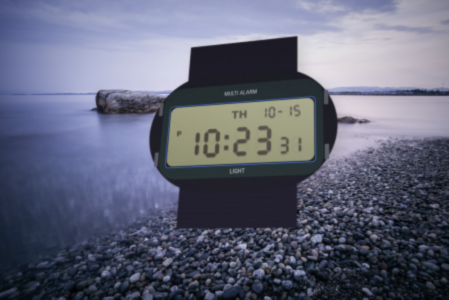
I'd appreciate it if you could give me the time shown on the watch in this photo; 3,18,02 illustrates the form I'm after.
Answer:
10,23,31
